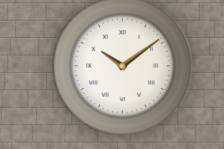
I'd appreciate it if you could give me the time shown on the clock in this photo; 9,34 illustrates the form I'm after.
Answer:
10,09
